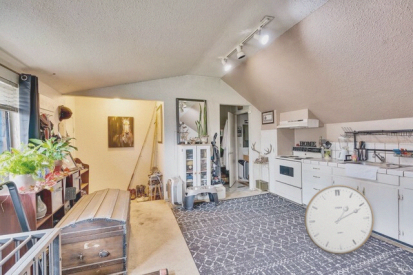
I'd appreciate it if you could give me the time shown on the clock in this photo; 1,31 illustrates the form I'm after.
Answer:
1,11
